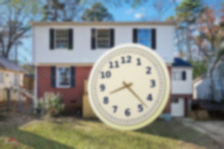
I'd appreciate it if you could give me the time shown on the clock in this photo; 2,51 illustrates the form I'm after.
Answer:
8,23
